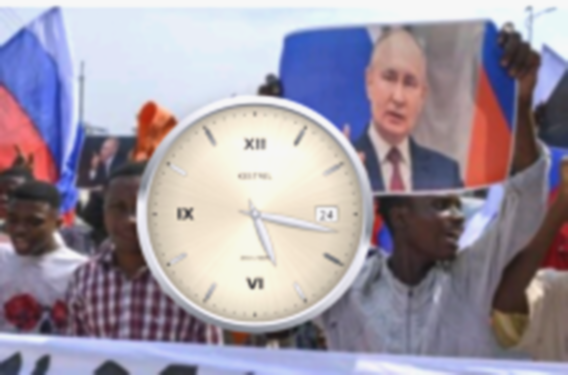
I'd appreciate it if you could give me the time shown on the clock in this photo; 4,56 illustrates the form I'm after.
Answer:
5,17
